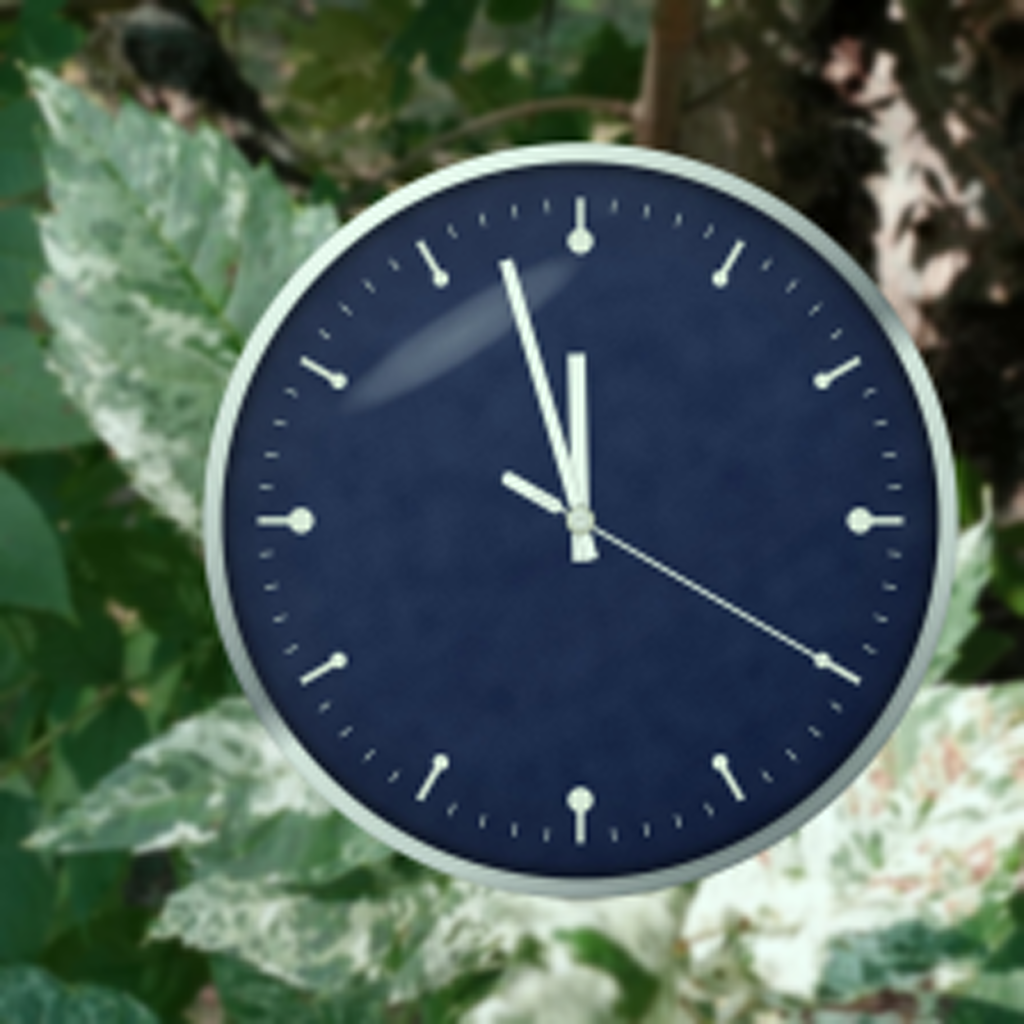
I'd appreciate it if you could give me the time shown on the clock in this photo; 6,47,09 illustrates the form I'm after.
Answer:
11,57,20
